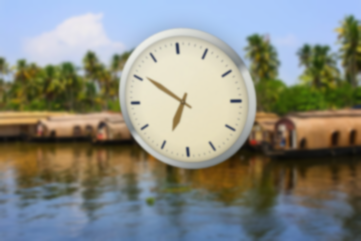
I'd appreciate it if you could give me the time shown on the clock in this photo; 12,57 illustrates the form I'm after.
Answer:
6,51
